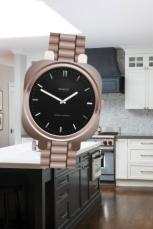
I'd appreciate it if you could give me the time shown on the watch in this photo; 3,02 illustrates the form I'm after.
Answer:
1,49
